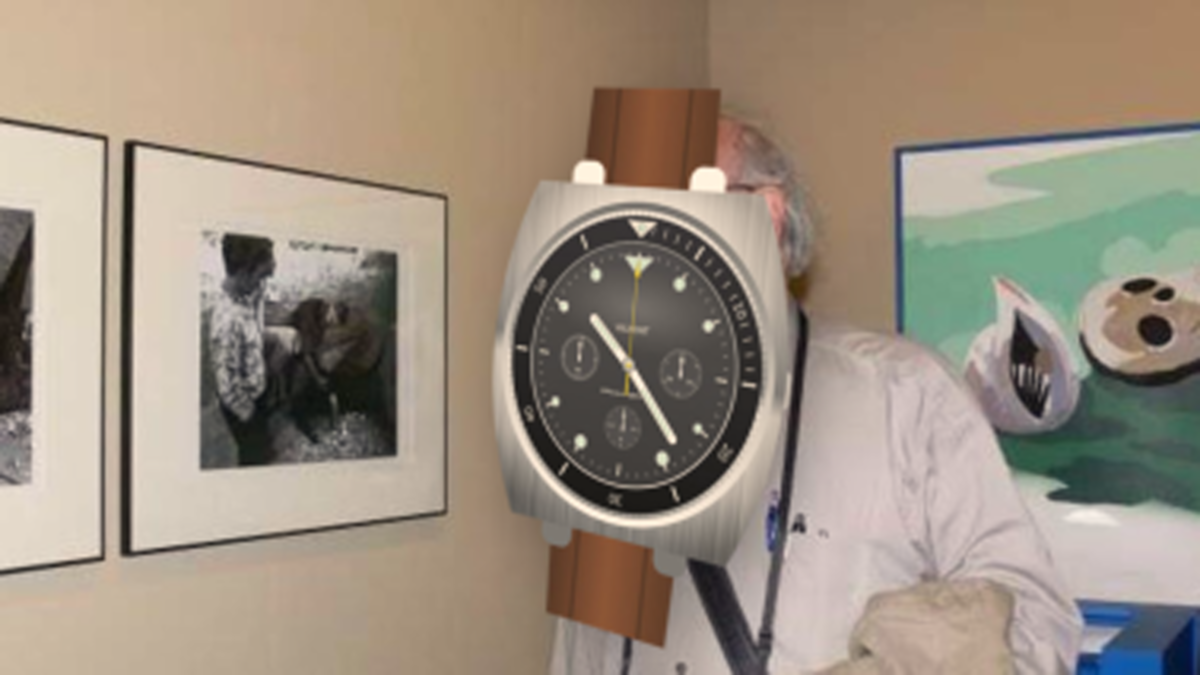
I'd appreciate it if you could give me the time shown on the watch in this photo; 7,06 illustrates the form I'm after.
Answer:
10,23
